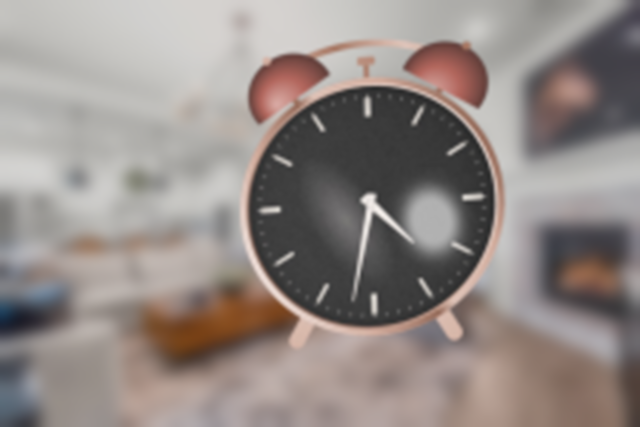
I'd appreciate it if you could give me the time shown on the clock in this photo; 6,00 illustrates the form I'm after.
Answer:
4,32
